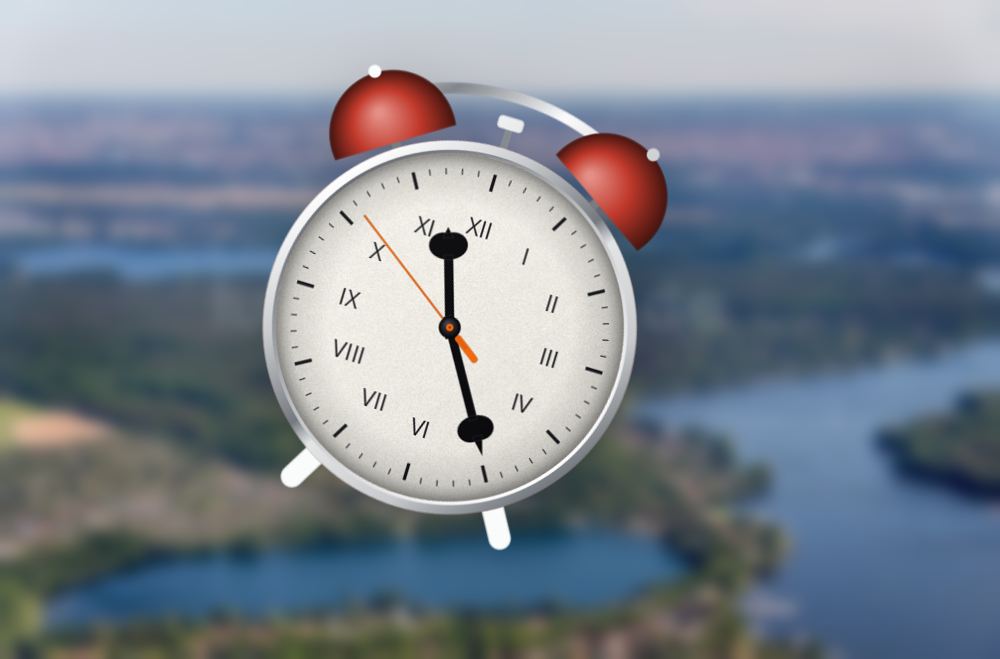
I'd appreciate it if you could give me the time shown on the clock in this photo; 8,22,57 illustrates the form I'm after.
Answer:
11,24,51
